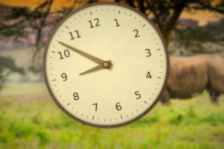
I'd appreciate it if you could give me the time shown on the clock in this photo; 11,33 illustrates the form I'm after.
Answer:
8,52
